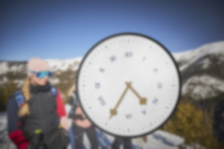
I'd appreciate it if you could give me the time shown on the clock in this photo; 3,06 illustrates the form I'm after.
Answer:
4,35
